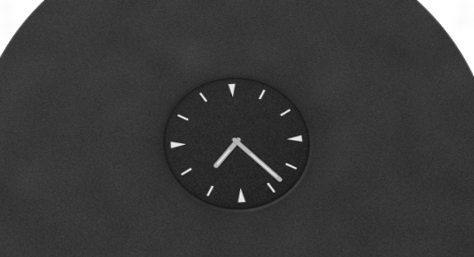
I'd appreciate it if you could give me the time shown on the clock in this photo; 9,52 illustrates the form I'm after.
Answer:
7,23
